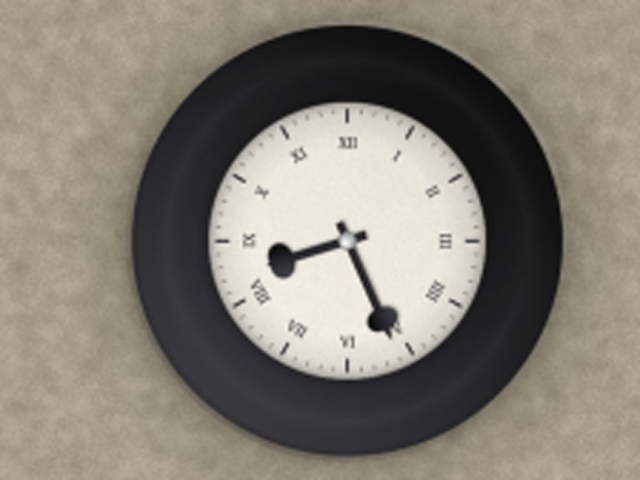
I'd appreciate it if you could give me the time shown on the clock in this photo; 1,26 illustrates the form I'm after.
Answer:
8,26
